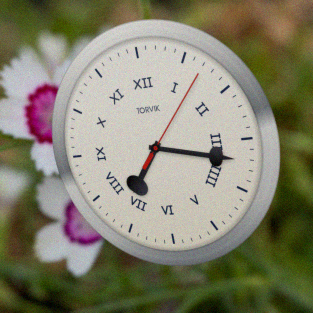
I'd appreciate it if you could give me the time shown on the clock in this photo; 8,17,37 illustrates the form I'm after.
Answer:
7,17,07
